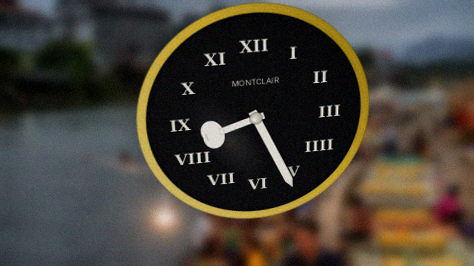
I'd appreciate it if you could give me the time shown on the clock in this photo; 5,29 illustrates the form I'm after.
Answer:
8,26
